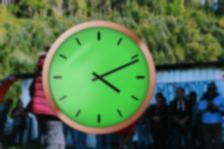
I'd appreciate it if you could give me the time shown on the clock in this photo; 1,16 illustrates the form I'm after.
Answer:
4,11
